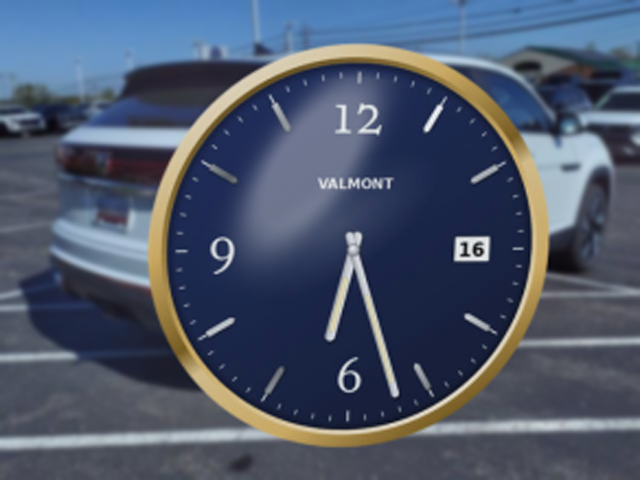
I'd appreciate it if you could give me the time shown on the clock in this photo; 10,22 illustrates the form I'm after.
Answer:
6,27
